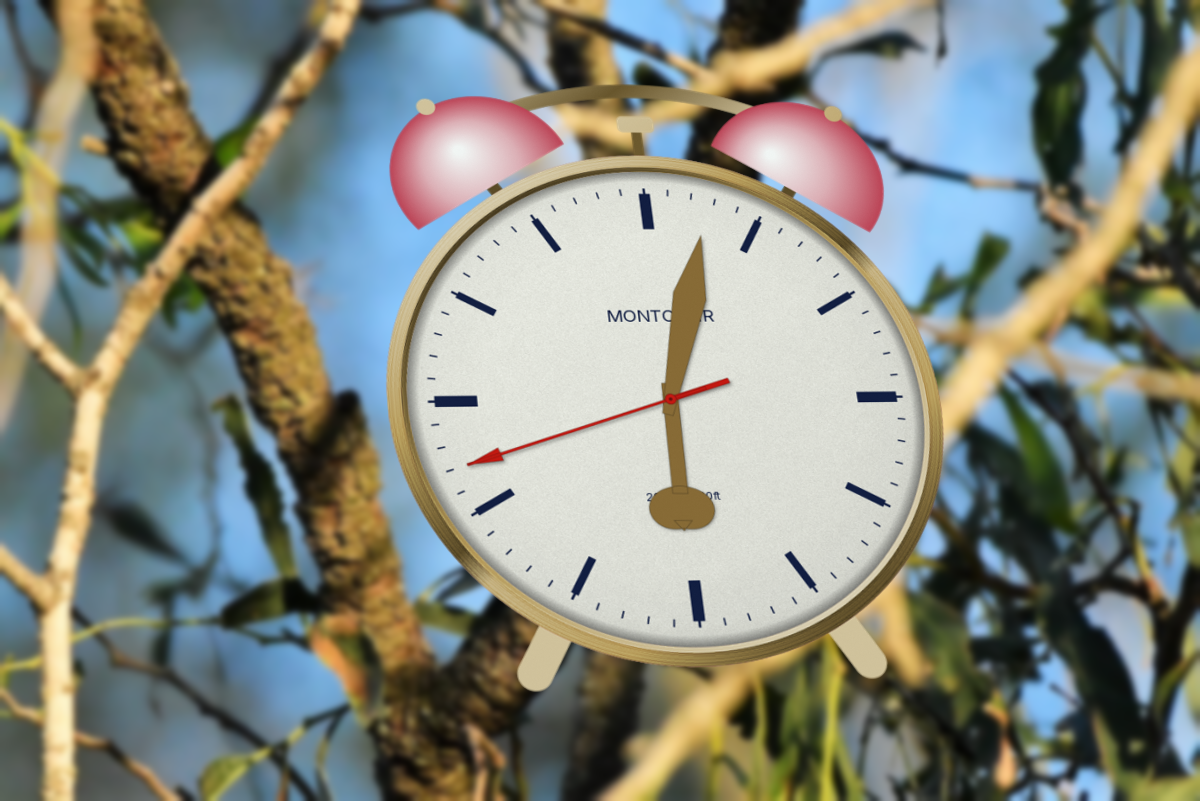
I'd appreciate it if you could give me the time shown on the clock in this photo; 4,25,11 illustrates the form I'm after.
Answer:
6,02,42
